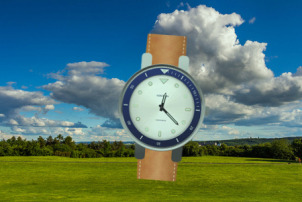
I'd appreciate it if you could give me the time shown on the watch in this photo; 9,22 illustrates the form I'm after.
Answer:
12,22
